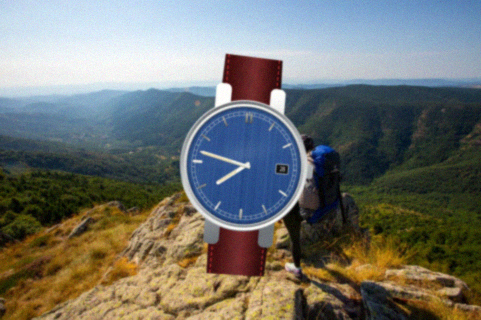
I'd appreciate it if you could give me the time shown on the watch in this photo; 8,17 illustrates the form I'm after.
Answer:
7,47
